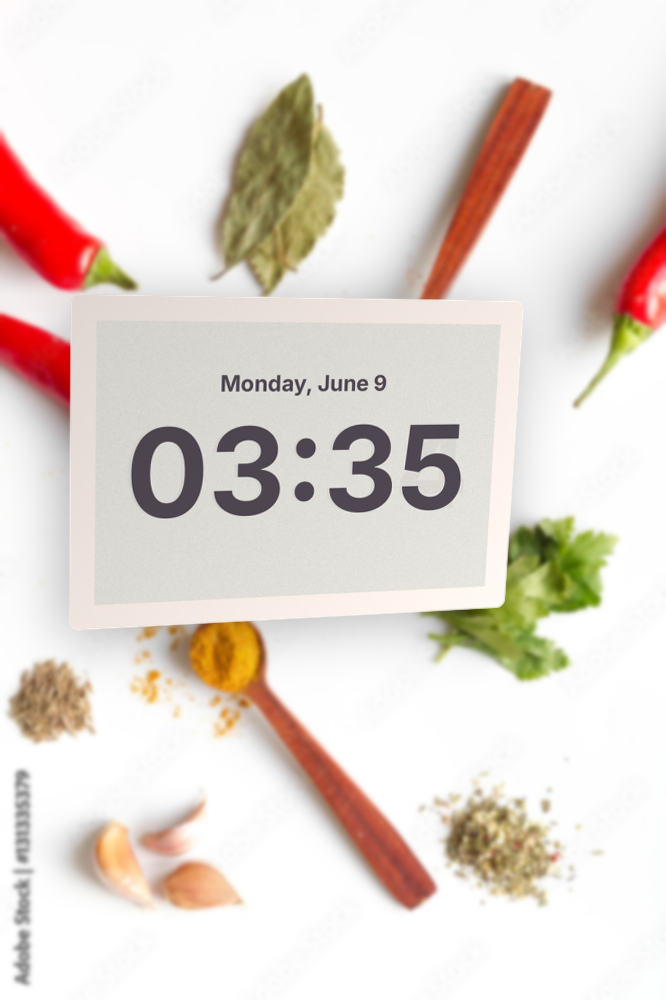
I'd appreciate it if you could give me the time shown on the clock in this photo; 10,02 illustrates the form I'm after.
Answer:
3,35
